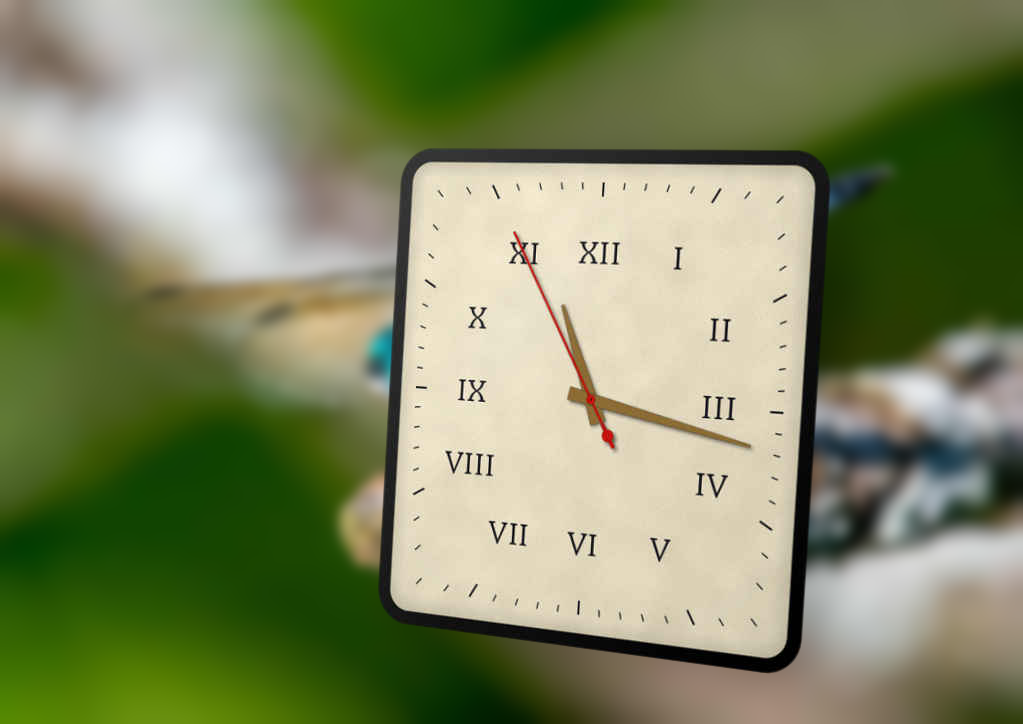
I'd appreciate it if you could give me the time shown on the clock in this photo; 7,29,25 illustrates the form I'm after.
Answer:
11,16,55
